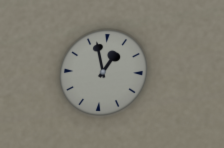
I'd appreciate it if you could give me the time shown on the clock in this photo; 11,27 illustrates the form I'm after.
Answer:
12,57
